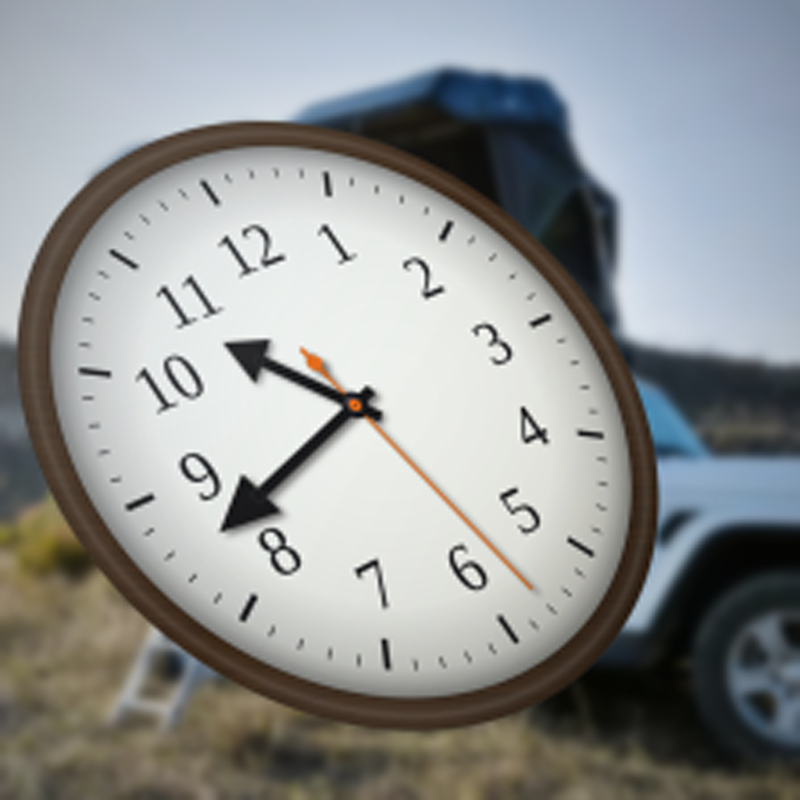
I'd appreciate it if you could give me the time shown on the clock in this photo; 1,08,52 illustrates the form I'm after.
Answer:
10,42,28
